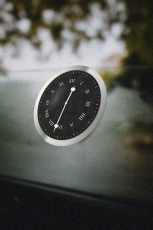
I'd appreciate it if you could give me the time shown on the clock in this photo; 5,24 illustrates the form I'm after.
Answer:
12,32
